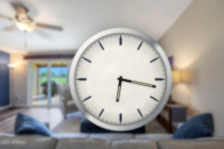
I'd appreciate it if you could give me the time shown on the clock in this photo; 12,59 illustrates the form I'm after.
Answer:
6,17
